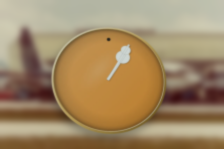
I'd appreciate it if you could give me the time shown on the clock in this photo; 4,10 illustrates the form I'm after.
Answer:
1,05
